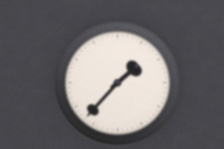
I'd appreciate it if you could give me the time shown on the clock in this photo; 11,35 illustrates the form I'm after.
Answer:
1,37
